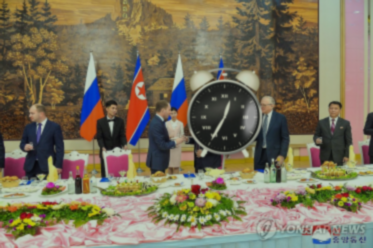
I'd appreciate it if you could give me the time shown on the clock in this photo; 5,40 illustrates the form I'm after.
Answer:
12,35
